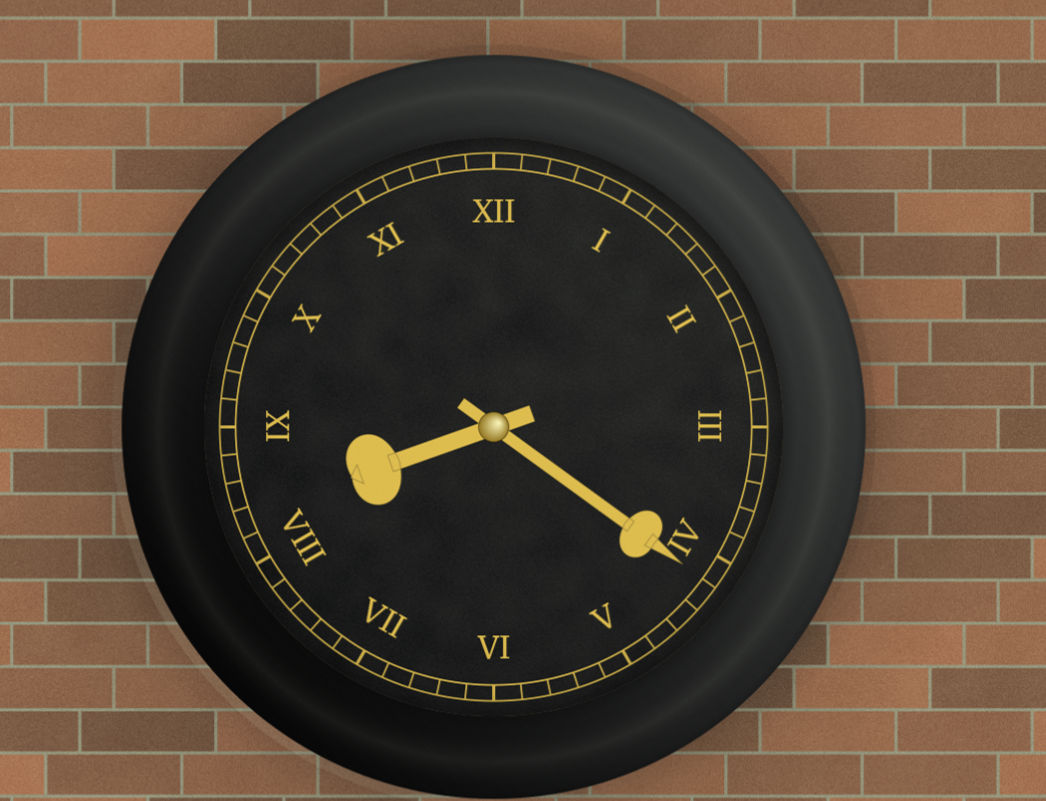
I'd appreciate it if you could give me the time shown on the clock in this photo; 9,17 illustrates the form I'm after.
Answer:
8,21
